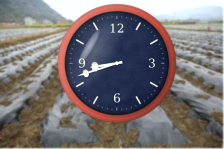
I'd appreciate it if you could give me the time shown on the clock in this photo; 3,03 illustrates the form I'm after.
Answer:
8,42
